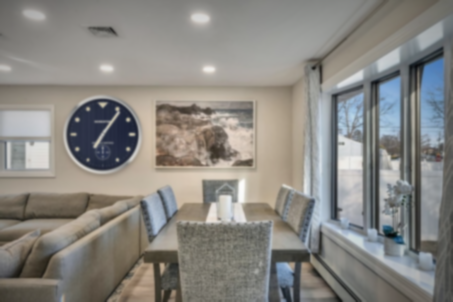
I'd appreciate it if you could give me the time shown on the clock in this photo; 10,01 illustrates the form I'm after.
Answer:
7,06
